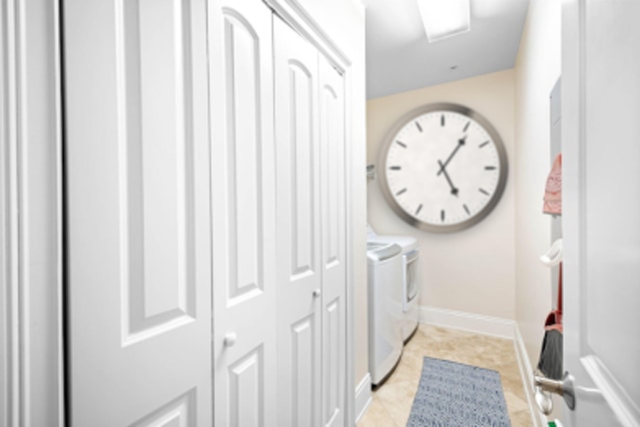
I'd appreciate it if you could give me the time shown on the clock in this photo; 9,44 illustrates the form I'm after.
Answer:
5,06
